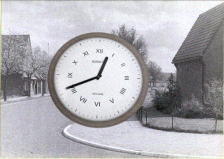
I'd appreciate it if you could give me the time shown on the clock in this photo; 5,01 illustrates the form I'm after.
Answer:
12,41
